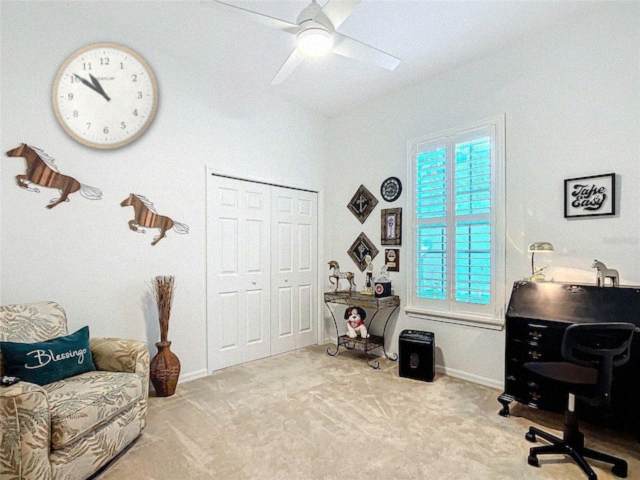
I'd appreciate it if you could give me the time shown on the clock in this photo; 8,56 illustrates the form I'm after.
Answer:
10,51
